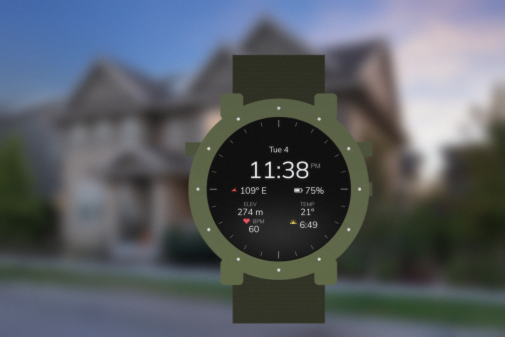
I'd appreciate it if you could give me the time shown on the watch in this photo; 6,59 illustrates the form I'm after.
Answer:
11,38
